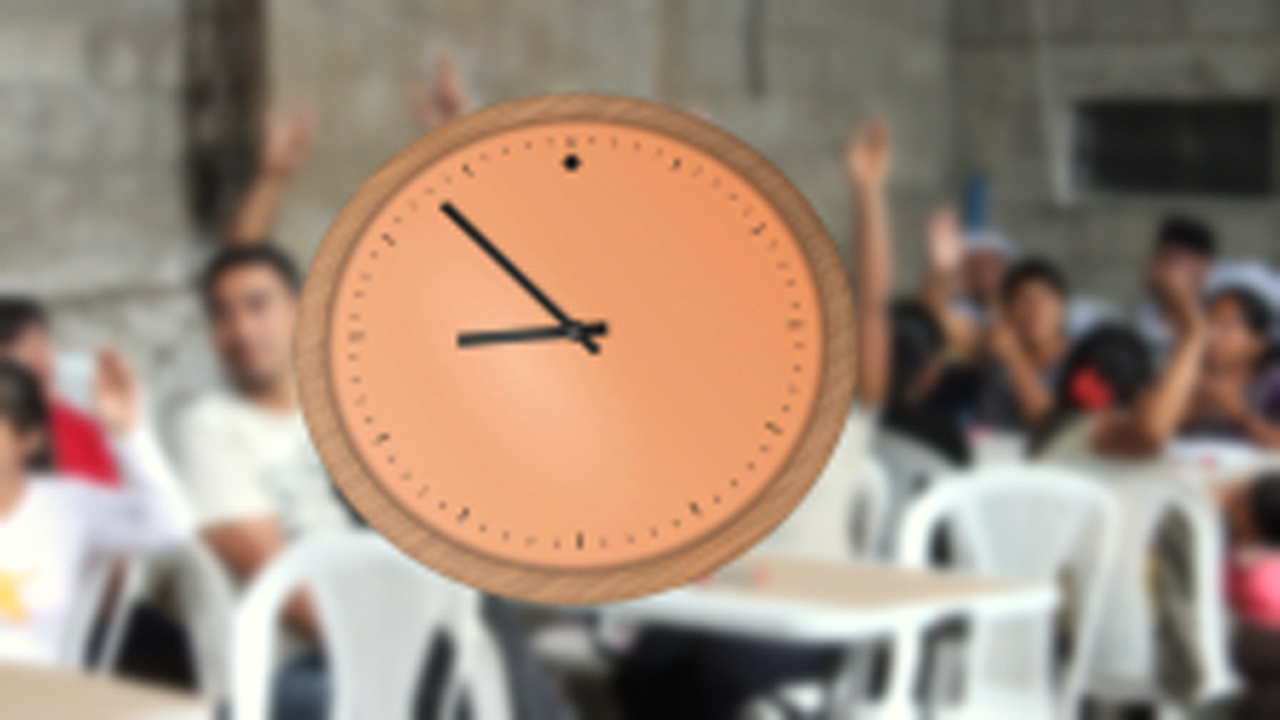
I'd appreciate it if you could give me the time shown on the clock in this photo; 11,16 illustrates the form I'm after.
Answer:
8,53
